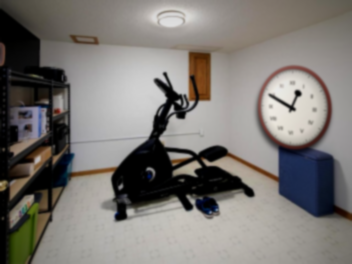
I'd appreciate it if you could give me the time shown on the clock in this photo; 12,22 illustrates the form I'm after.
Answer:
12,49
